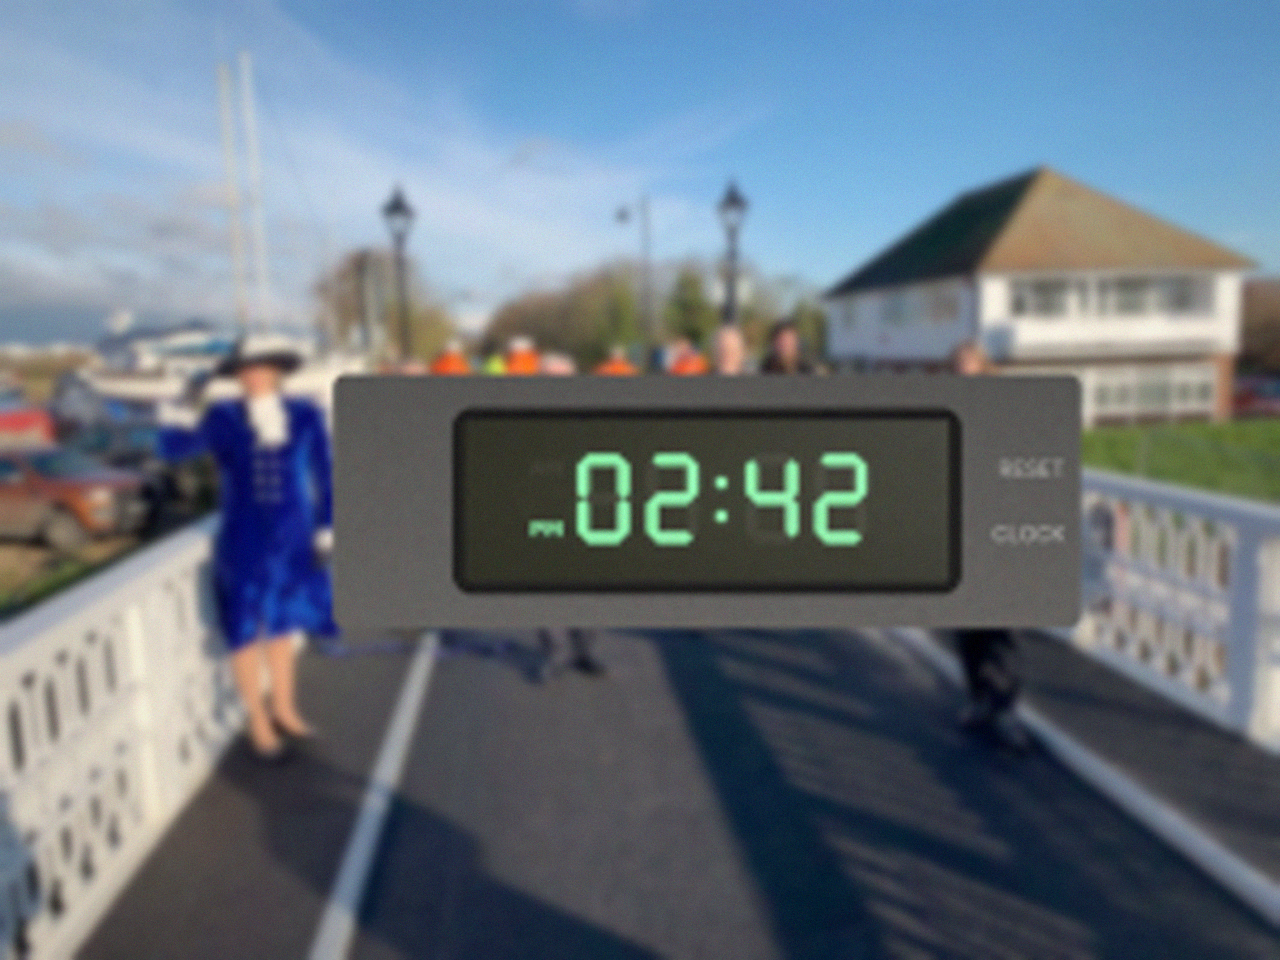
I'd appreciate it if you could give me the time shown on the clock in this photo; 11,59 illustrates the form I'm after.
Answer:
2,42
